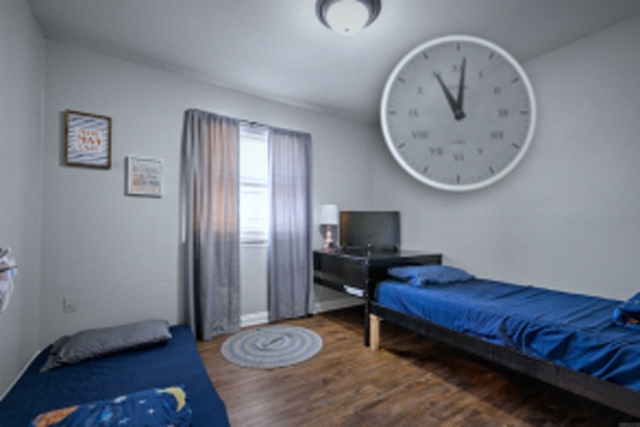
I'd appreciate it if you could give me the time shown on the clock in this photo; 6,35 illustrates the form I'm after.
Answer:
11,01
